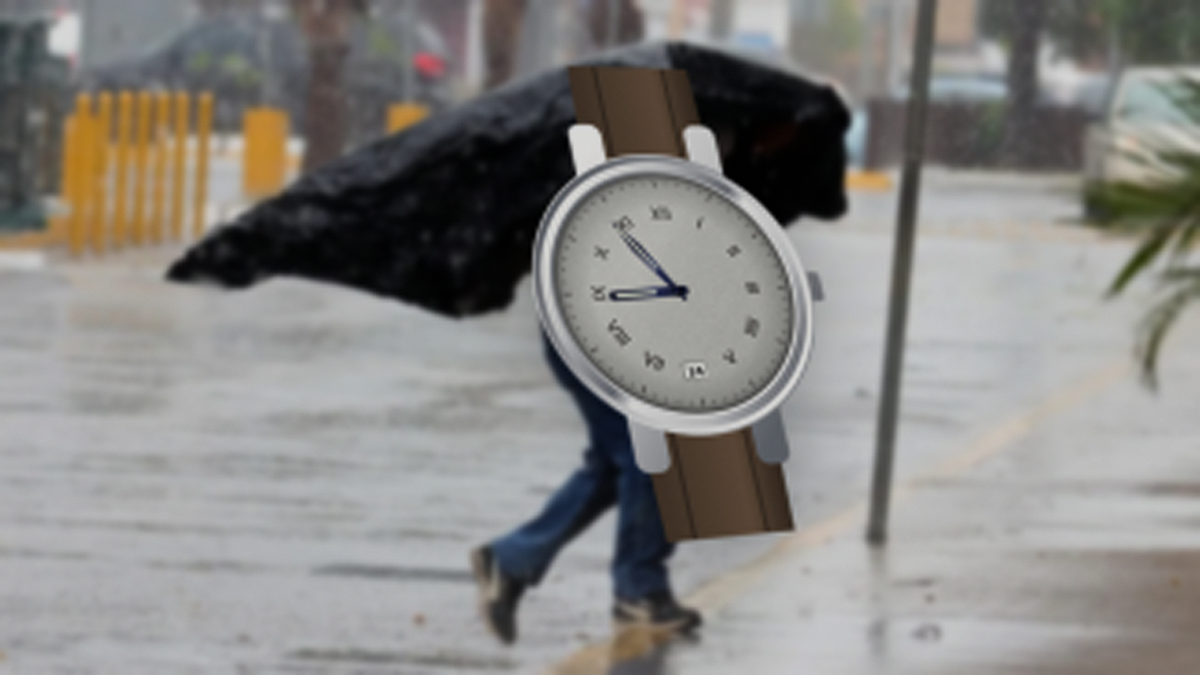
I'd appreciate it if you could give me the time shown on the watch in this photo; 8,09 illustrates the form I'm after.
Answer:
8,54
